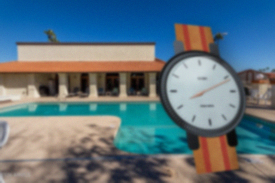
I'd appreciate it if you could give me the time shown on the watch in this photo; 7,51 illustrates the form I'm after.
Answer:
8,11
